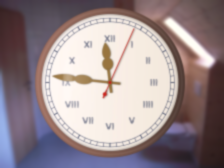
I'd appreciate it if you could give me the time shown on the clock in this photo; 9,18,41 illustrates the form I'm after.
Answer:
11,46,04
